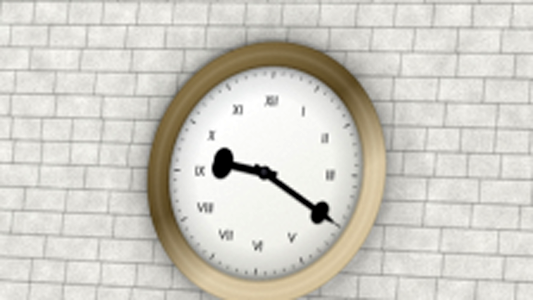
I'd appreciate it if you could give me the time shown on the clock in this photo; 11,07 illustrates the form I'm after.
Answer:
9,20
